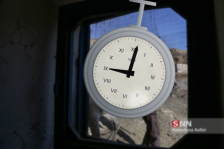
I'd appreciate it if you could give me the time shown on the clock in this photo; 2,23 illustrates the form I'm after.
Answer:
9,01
